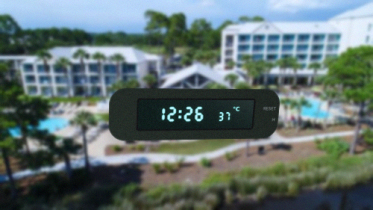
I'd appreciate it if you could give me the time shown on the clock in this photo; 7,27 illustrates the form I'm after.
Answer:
12,26
